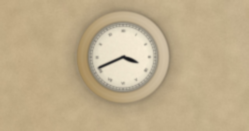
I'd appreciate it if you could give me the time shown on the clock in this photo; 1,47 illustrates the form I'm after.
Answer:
3,41
